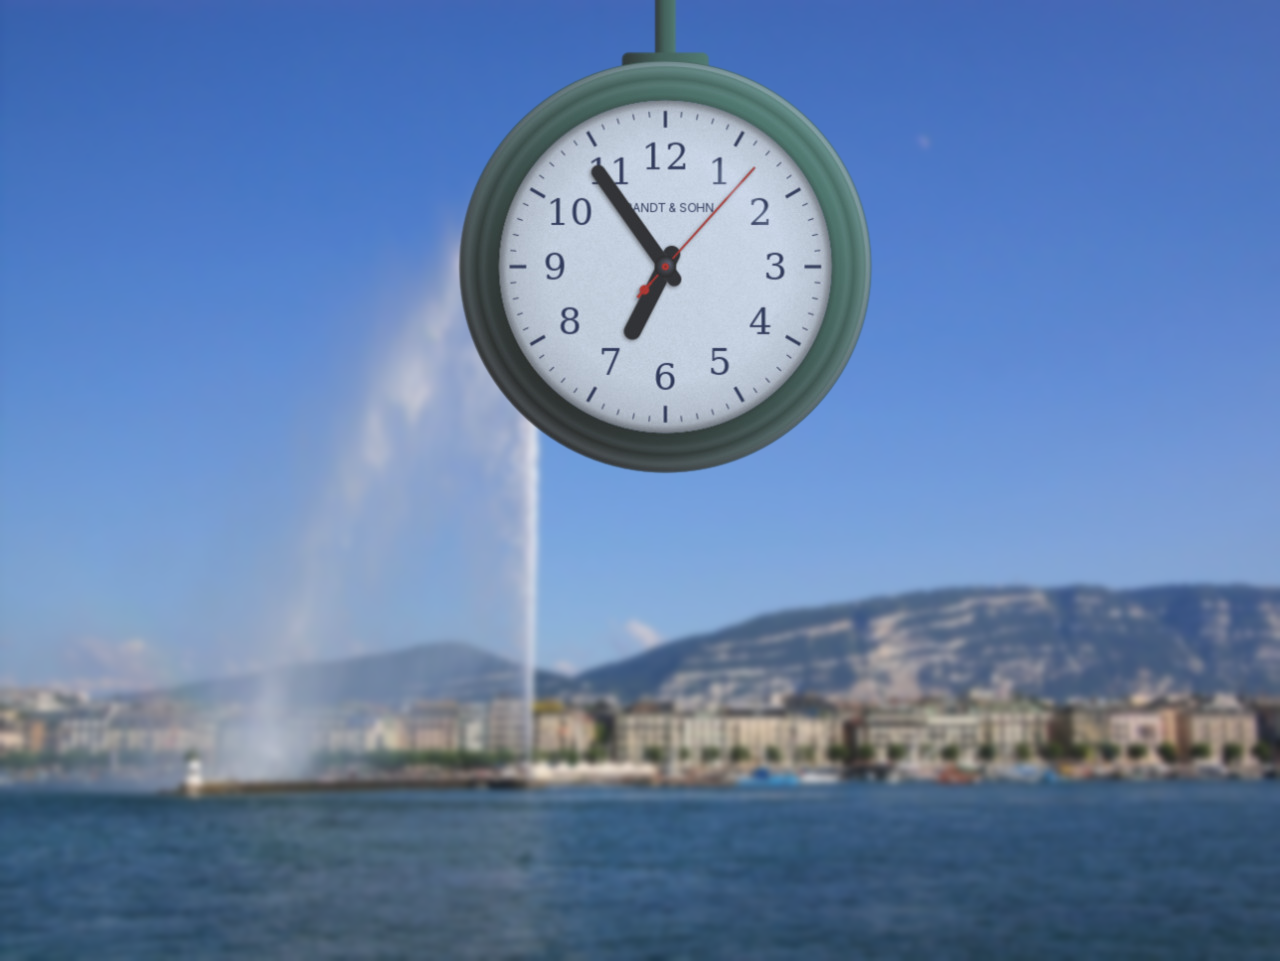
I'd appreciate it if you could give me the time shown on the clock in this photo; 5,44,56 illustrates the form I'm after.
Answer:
6,54,07
